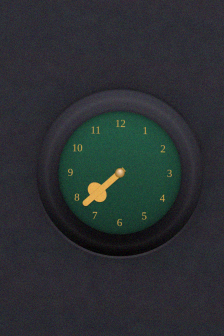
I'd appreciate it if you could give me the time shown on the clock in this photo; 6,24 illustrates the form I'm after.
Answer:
7,38
